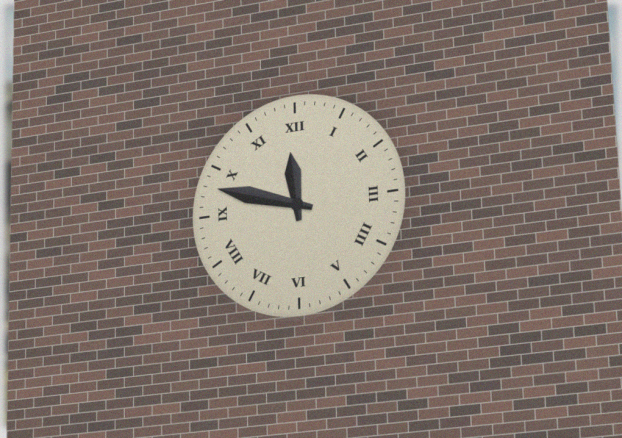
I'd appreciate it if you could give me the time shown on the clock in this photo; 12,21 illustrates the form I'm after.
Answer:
11,48
